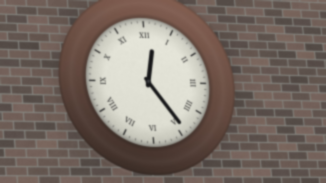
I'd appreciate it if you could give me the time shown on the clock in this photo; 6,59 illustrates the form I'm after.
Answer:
12,24
